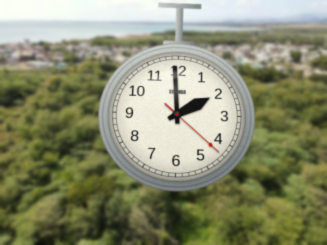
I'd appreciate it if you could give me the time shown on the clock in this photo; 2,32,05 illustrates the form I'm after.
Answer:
1,59,22
